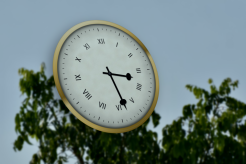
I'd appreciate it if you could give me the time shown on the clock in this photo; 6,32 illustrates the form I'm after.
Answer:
3,28
